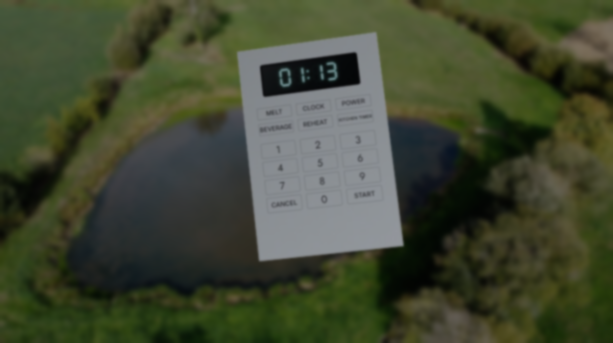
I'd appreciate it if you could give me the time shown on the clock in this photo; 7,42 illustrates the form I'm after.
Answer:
1,13
